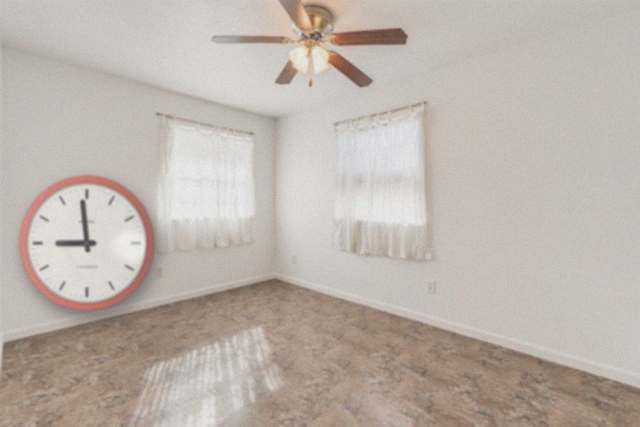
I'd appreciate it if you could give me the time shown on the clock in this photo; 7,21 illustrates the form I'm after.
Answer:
8,59
